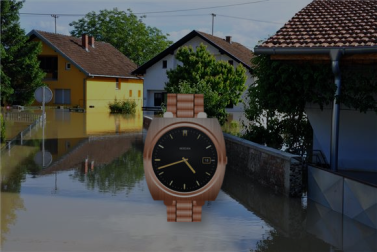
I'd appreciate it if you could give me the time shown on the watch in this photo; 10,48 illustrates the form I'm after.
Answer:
4,42
